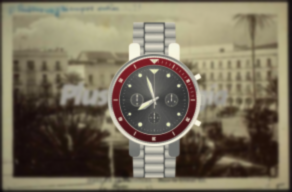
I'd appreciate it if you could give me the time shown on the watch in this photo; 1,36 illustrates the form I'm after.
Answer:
7,57
